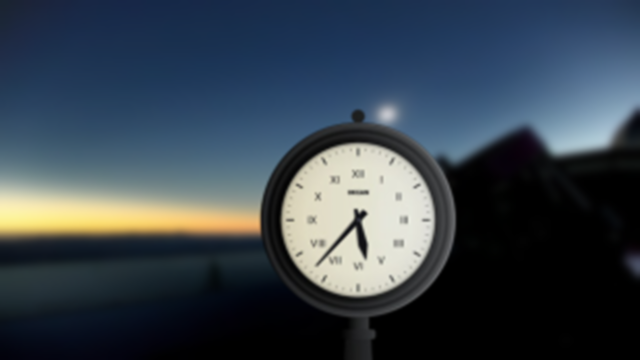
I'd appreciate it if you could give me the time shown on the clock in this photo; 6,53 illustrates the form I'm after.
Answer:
5,37
